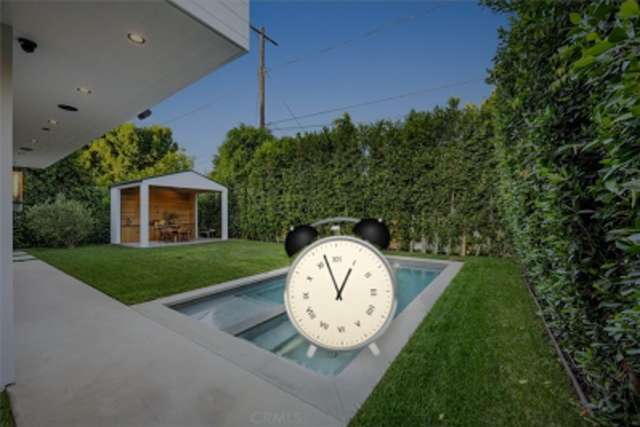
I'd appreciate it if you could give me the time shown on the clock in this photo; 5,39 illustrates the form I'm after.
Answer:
12,57
